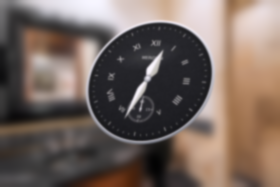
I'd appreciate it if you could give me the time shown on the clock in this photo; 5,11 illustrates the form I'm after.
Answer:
12,33
